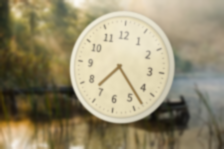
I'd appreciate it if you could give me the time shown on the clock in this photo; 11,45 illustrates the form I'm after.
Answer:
7,23
